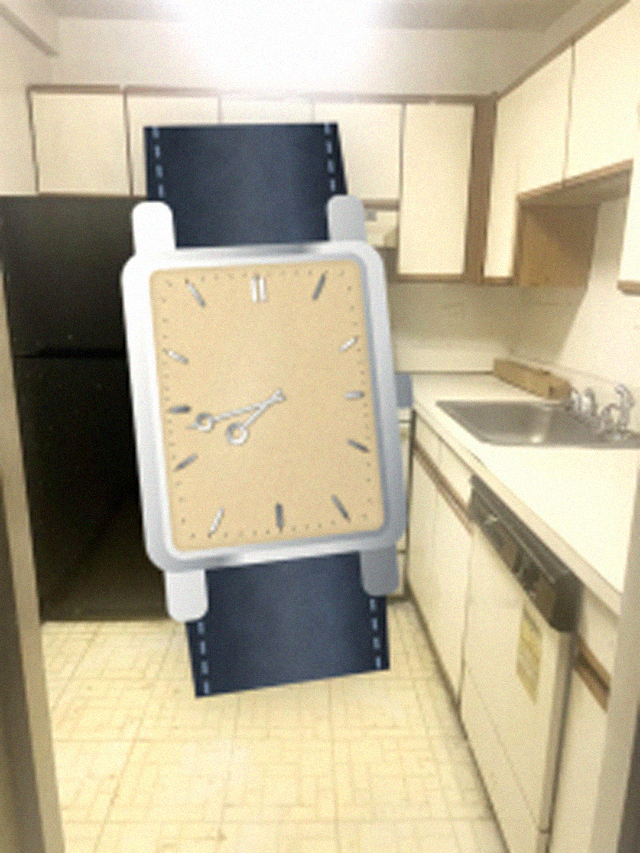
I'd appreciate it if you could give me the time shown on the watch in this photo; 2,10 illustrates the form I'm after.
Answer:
7,43
